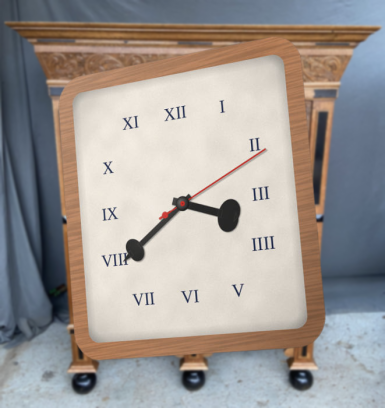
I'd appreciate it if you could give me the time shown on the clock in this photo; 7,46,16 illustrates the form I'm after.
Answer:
3,39,11
